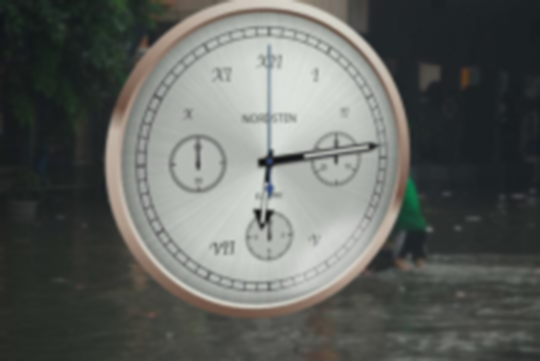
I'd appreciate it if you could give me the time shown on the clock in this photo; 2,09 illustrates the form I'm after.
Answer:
6,14
